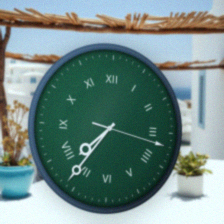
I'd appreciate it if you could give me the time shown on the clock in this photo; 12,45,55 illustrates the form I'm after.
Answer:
7,36,17
